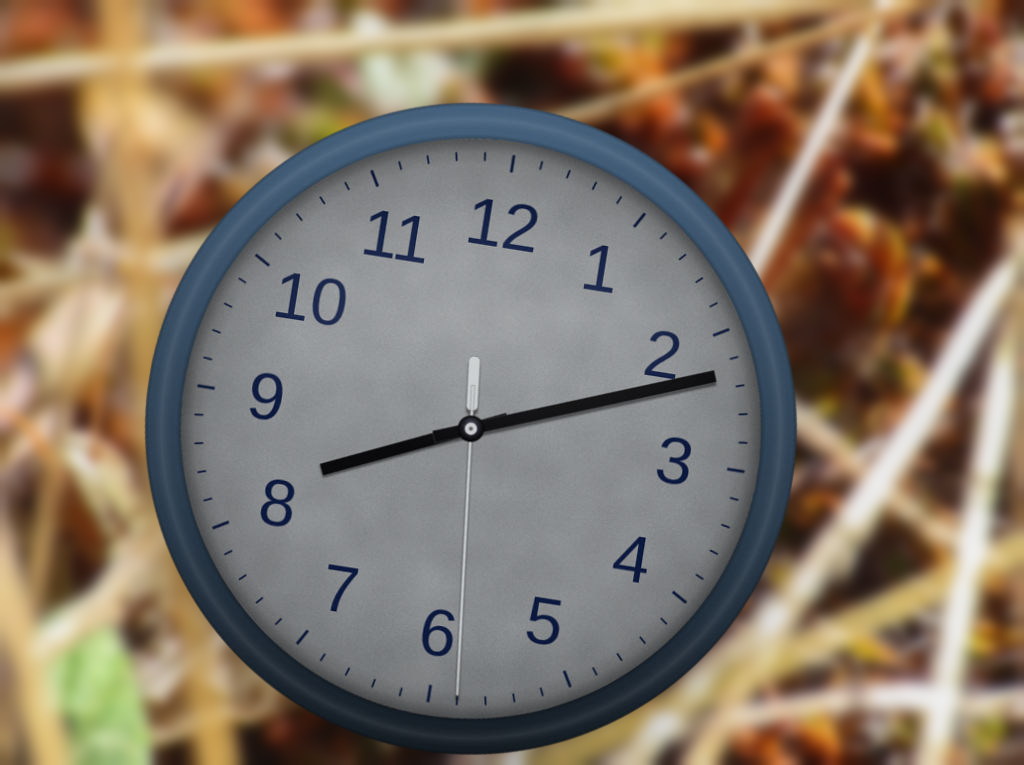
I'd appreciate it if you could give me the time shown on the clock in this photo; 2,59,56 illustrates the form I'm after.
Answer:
8,11,29
